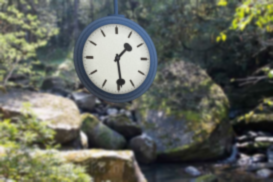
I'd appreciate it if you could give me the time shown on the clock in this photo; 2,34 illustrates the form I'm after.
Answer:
1,29
